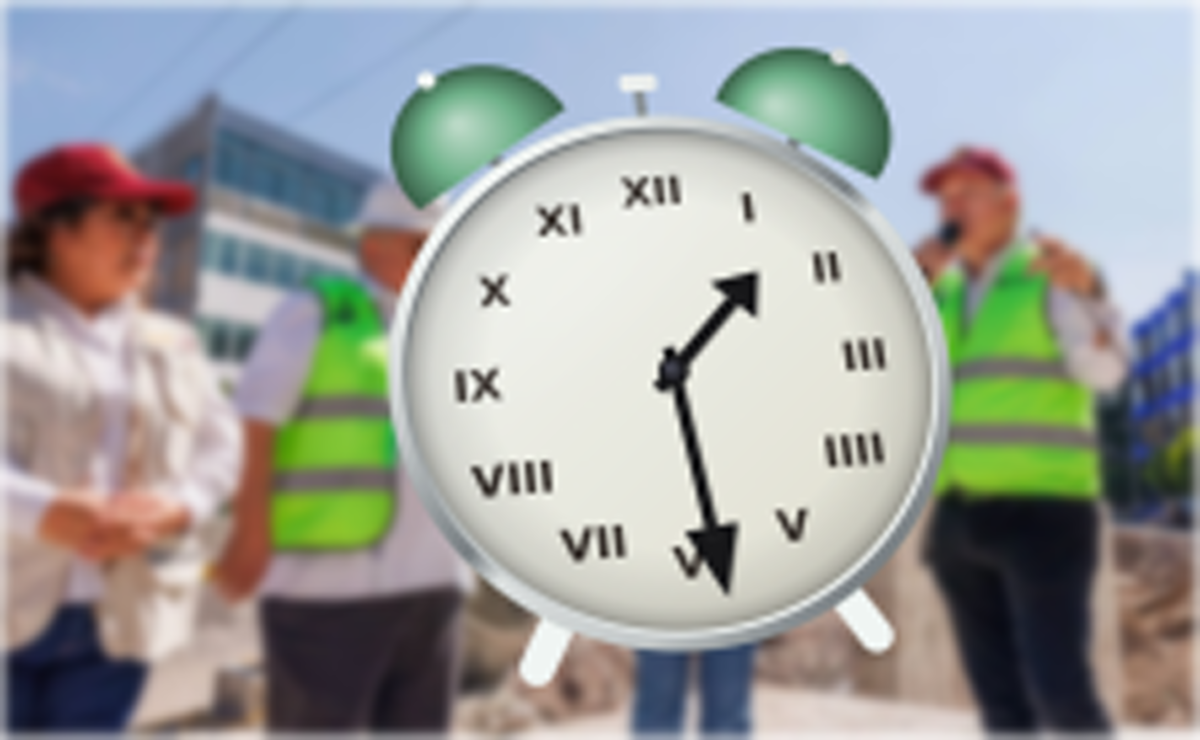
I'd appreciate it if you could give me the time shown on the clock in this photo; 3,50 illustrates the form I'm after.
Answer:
1,29
